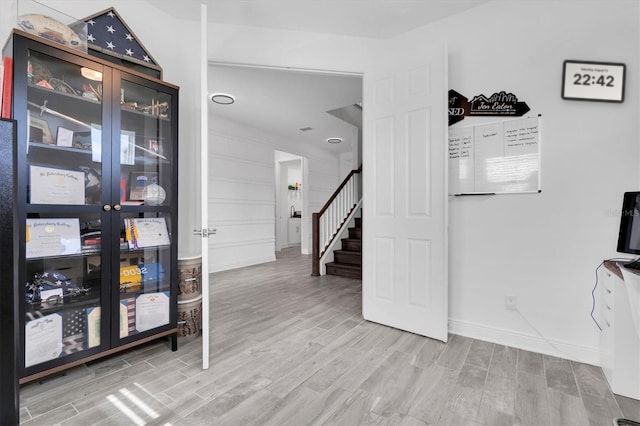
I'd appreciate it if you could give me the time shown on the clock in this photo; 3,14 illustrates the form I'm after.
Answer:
22,42
